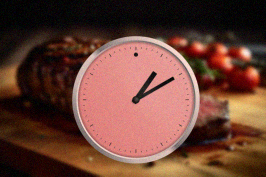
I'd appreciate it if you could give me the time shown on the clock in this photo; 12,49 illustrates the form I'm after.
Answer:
1,10
